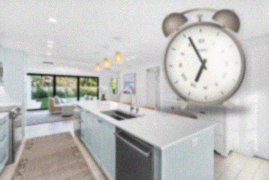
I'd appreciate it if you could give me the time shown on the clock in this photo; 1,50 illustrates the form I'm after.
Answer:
6,56
